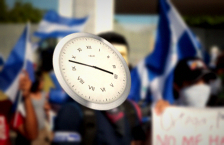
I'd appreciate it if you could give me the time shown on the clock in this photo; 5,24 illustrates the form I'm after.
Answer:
3,48
